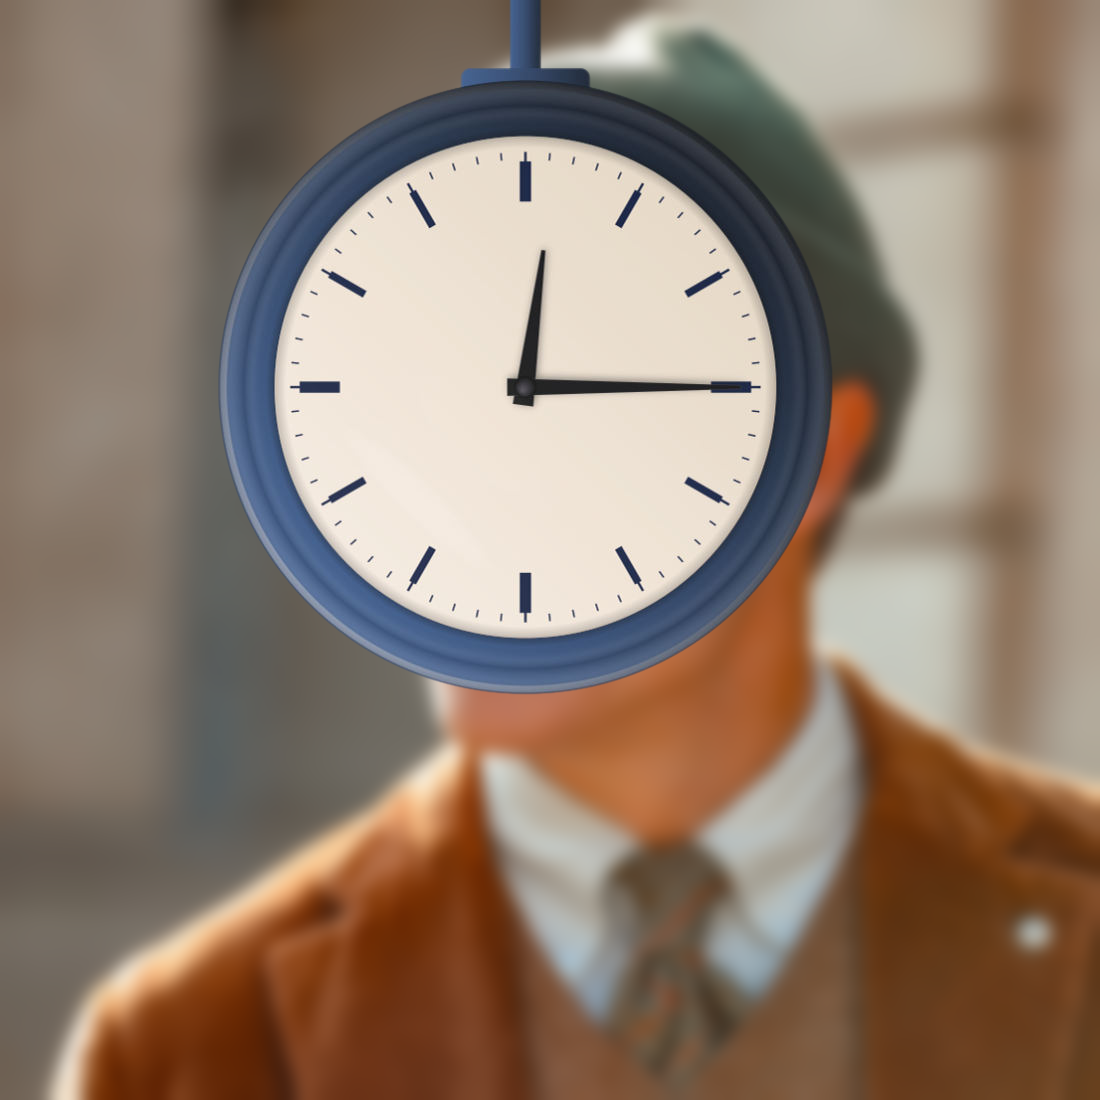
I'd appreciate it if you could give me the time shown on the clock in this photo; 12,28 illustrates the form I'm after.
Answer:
12,15
